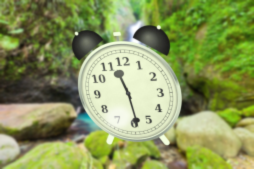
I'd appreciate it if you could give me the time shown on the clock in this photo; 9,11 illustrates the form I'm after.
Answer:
11,29
